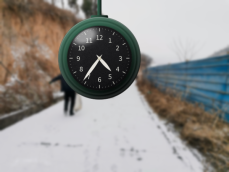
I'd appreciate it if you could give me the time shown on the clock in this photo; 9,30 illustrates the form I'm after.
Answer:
4,36
